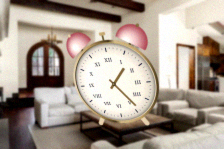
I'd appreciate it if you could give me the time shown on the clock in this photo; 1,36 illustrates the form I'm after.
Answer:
1,24
